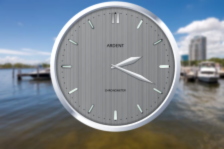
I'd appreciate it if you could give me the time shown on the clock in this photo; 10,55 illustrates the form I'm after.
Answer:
2,19
